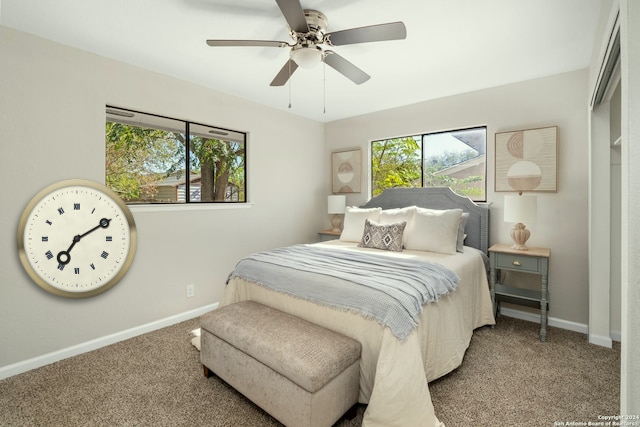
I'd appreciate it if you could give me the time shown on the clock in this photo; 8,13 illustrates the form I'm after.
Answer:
7,10
